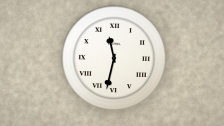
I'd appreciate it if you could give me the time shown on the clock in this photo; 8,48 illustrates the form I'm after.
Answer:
11,32
